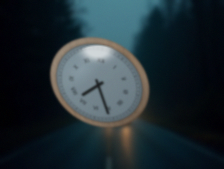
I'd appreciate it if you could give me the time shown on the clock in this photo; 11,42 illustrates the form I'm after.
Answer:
7,26
